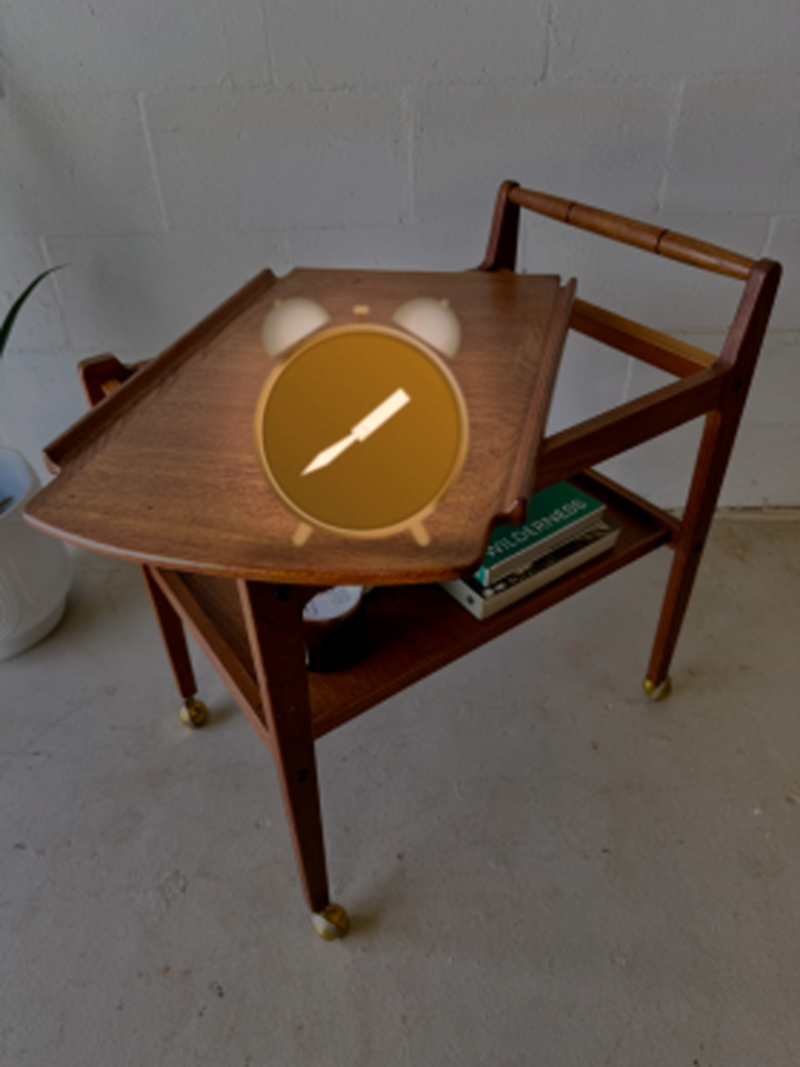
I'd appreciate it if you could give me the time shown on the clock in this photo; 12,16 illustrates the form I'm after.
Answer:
1,39
